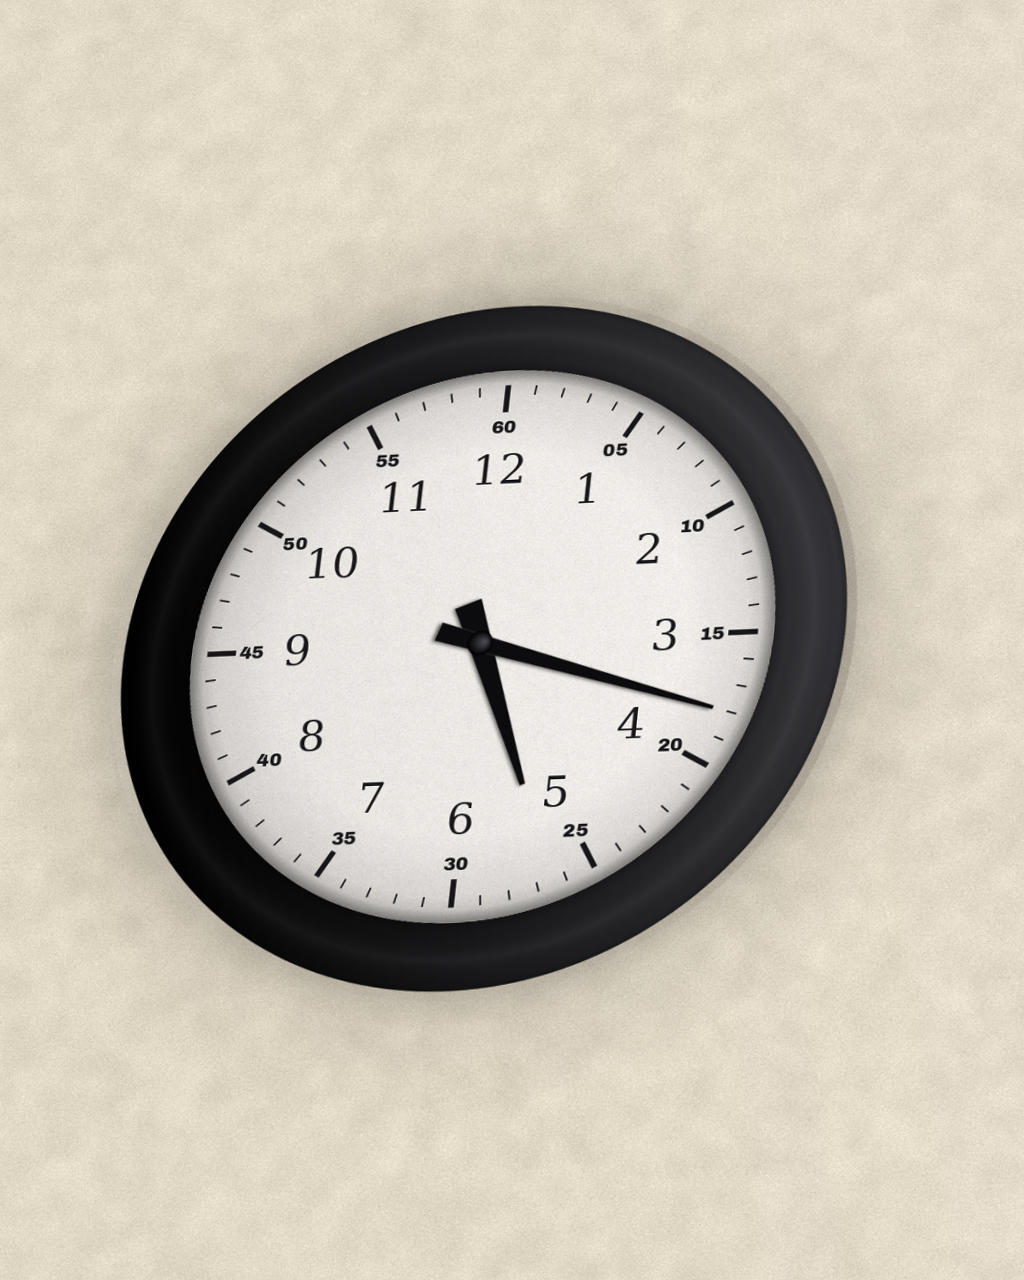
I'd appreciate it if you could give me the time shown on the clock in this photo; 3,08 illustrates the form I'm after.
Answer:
5,18
